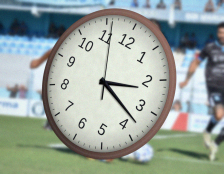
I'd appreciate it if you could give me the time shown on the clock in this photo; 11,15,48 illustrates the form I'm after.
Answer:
2,17,56
